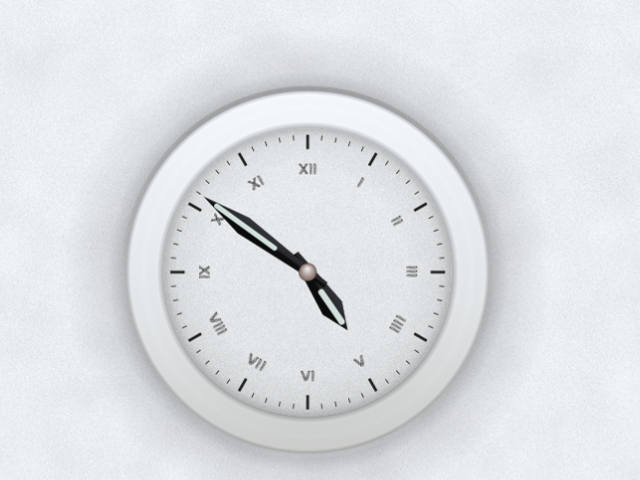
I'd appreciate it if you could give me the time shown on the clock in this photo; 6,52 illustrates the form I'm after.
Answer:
4,51
